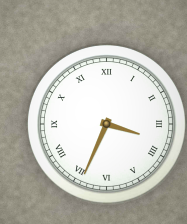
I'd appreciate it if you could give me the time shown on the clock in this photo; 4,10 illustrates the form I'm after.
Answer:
3,34
